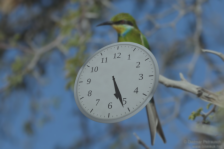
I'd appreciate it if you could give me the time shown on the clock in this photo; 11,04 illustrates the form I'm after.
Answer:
5,26
